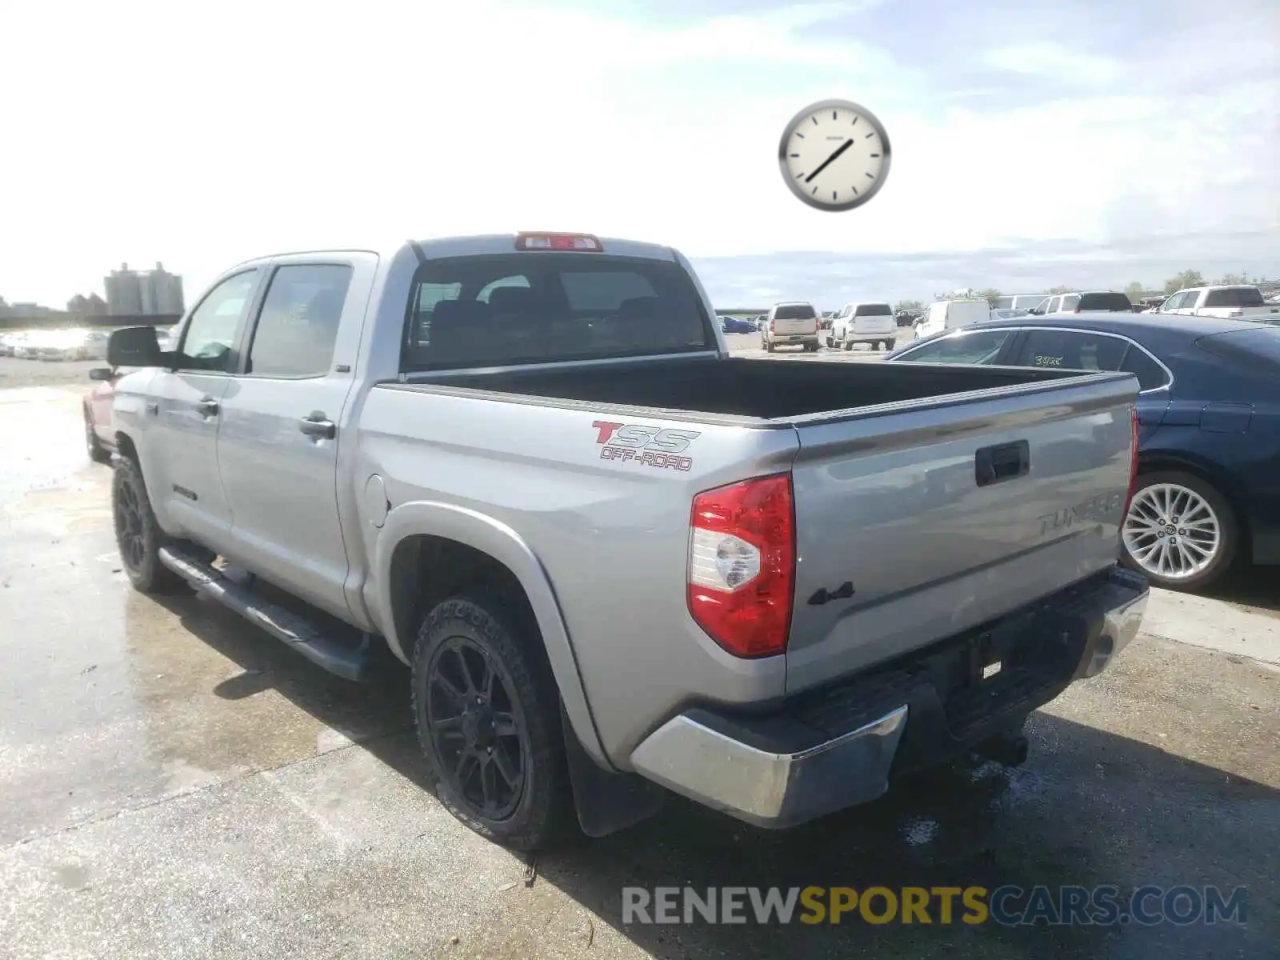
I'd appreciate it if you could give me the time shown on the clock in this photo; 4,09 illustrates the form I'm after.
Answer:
1,38
